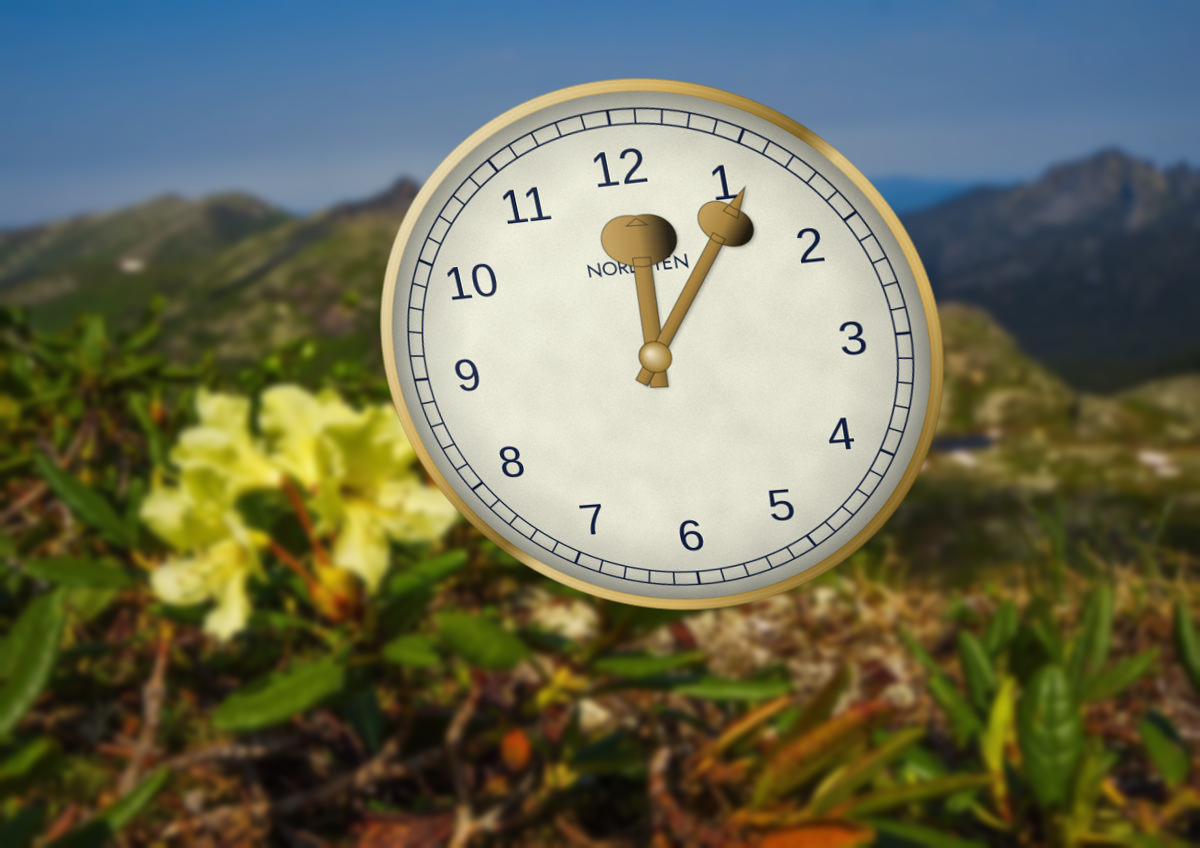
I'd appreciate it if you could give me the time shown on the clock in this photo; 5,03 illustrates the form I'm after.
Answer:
12,06
